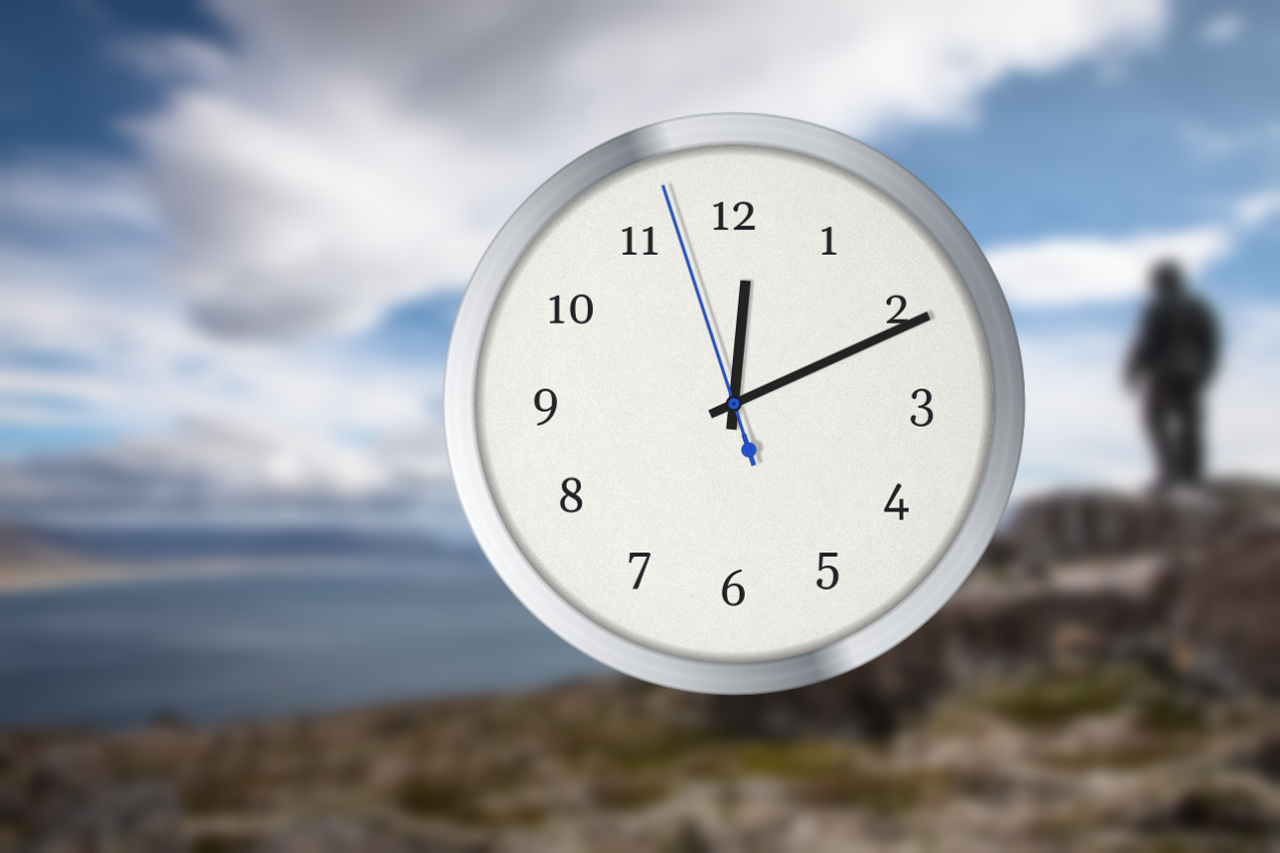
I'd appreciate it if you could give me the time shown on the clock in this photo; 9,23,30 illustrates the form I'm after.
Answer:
12,10,57
